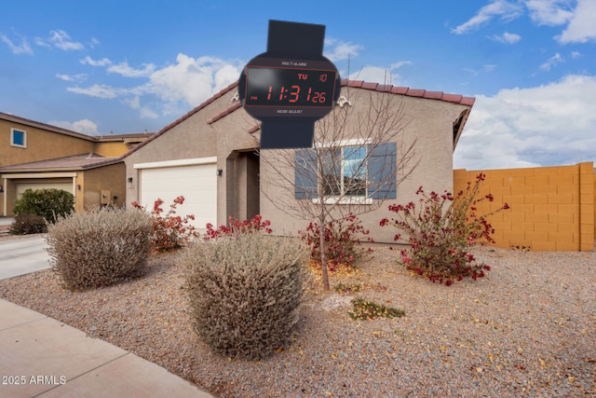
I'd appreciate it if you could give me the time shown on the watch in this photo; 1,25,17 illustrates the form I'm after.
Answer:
11,31,26
